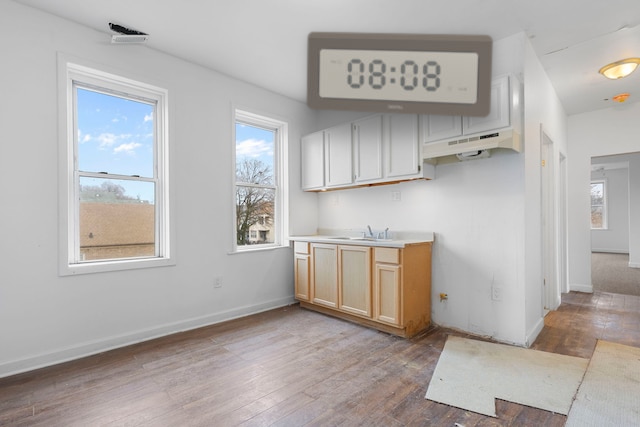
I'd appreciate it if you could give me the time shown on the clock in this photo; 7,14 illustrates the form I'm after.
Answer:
8,08
